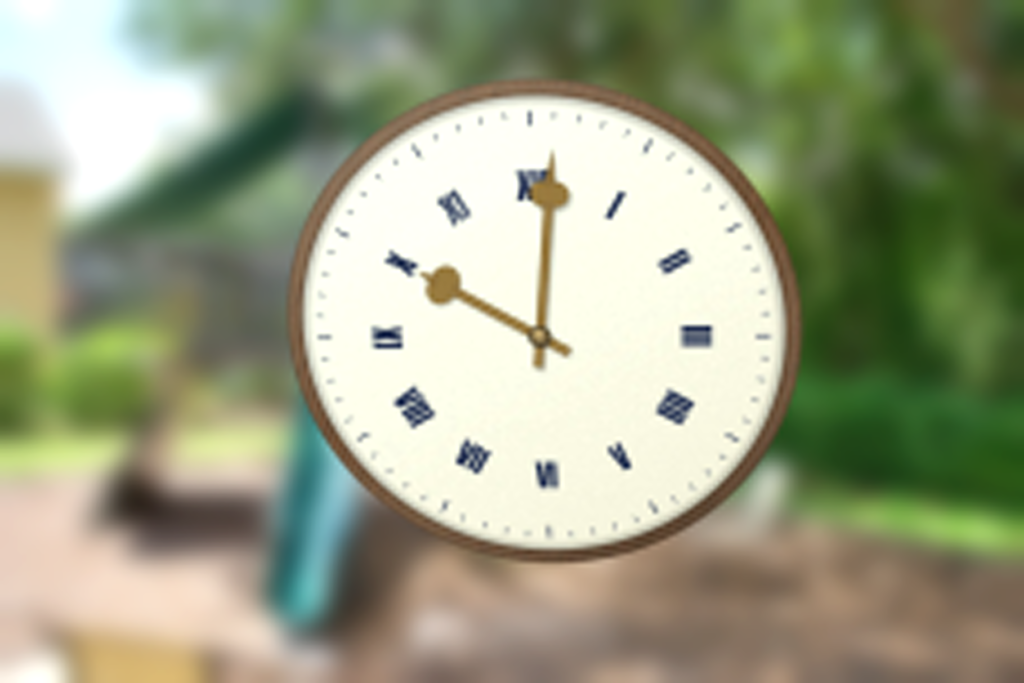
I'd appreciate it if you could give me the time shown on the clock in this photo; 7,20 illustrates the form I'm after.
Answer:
10,01
